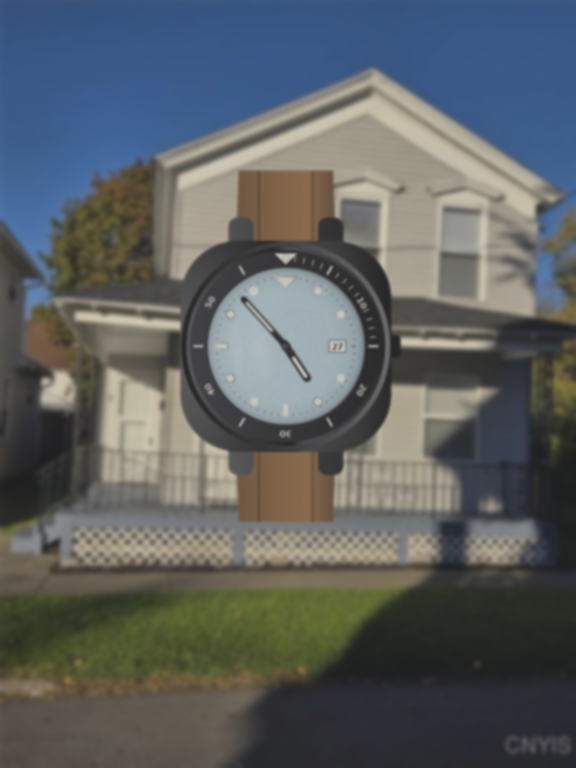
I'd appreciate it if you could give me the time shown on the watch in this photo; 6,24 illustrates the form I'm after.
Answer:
4,53
